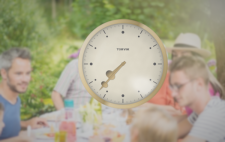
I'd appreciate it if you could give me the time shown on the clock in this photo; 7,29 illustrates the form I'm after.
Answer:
7,37
